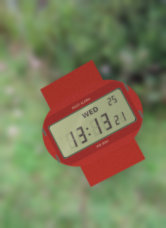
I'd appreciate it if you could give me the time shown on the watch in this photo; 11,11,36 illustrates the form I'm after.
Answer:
13,13,21
